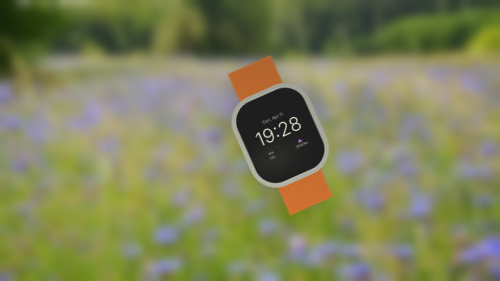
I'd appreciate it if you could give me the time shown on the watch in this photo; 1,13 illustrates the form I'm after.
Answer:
19,28
